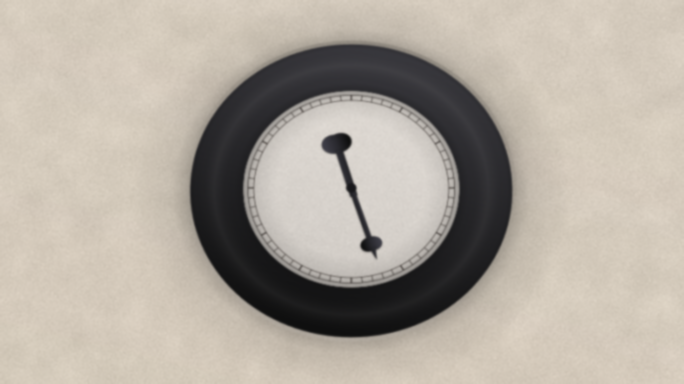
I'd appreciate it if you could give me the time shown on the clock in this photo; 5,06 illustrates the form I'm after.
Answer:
11,27
